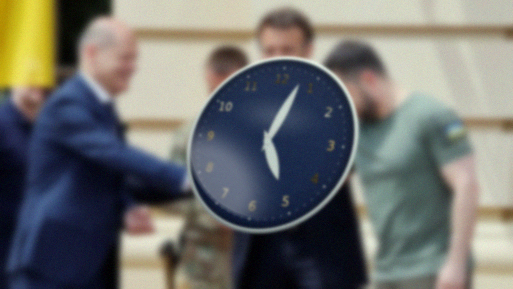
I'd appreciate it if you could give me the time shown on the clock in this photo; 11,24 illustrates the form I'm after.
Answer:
5,03
